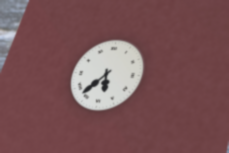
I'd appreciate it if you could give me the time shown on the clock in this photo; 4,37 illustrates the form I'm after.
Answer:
5,37
